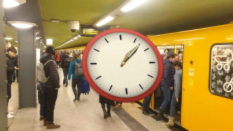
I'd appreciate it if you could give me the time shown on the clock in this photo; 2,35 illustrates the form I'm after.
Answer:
1,07
